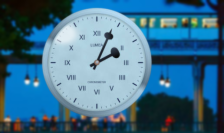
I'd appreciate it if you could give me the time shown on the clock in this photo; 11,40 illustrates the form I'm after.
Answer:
2,04
